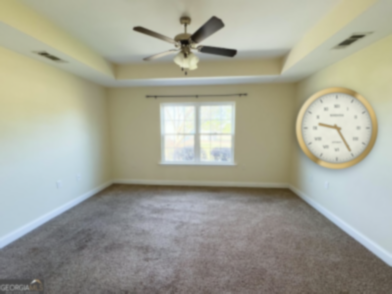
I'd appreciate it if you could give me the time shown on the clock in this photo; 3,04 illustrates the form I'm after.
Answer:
9,25
